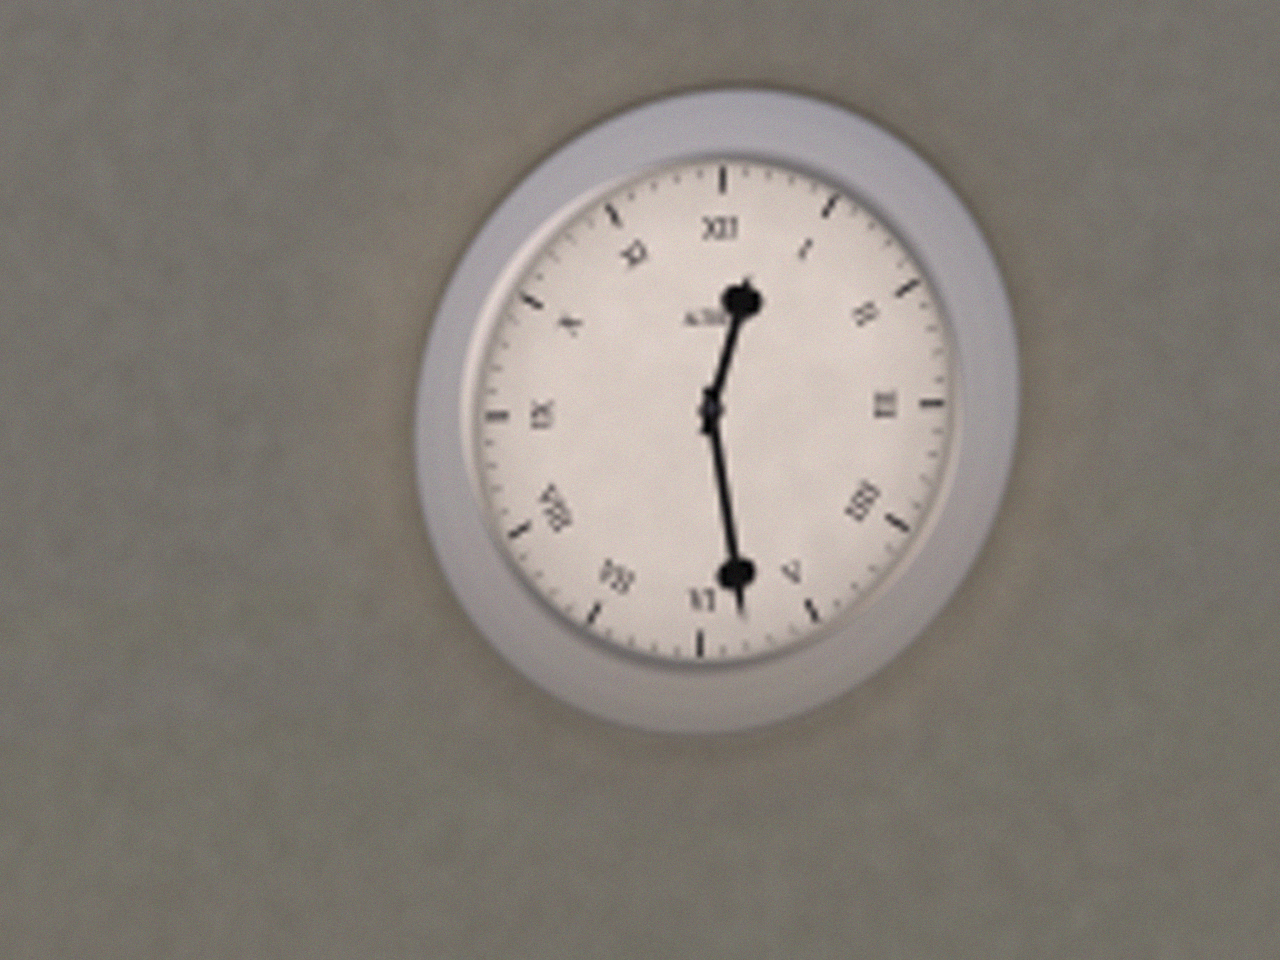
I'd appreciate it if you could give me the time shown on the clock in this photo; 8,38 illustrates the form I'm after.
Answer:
12,28
